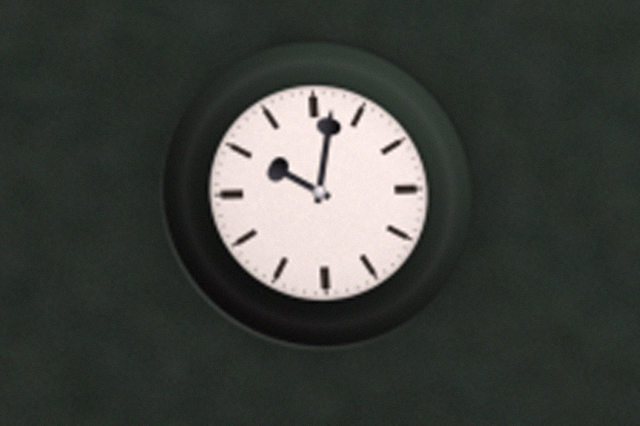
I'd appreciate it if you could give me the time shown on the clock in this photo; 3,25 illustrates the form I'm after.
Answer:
10,02
